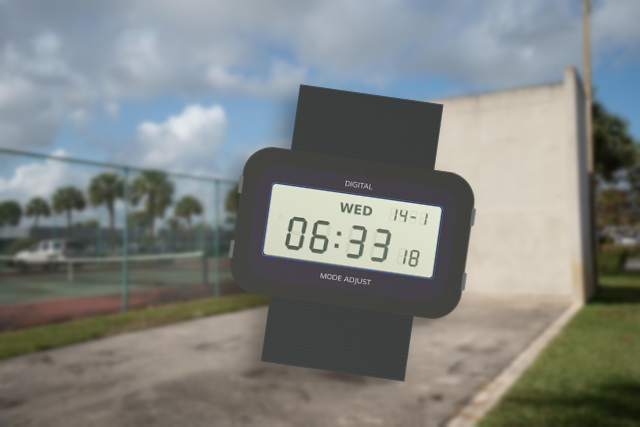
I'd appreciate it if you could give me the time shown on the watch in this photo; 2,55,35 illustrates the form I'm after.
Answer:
6,33,18
